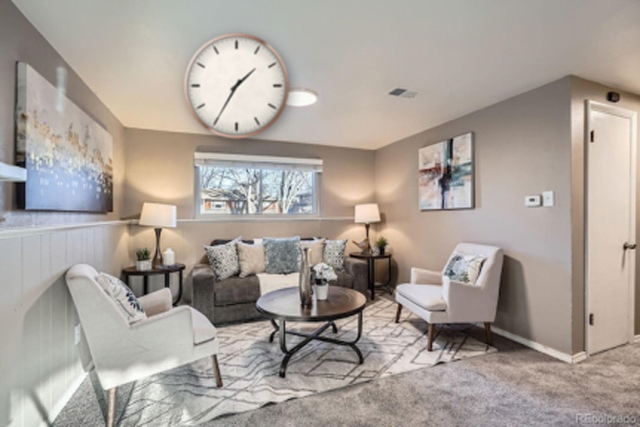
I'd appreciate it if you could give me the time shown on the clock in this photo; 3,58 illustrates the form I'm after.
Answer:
1,35
